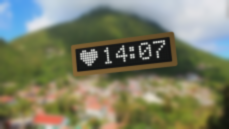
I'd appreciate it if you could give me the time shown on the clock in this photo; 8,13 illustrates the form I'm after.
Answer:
14,07
